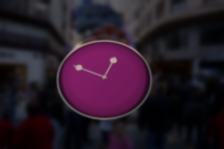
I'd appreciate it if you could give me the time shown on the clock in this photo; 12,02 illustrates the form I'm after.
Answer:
12,49
